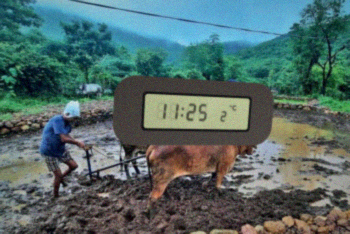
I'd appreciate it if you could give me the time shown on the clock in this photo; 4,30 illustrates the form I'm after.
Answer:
11,25
